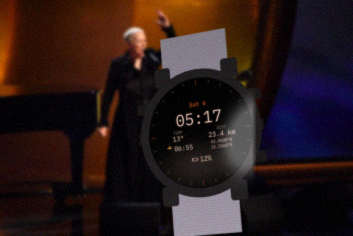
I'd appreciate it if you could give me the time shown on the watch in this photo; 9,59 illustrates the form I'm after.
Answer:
5,17
